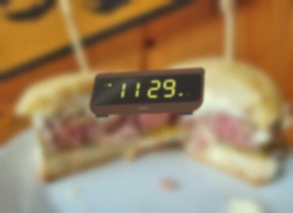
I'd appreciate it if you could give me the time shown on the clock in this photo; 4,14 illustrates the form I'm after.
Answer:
11,29
